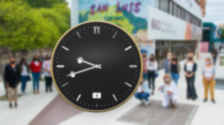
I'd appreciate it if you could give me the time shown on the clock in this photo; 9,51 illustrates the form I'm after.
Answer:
9,42
